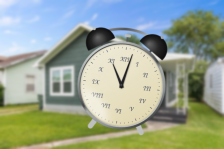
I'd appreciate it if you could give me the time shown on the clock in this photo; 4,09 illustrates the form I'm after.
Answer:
11,02
